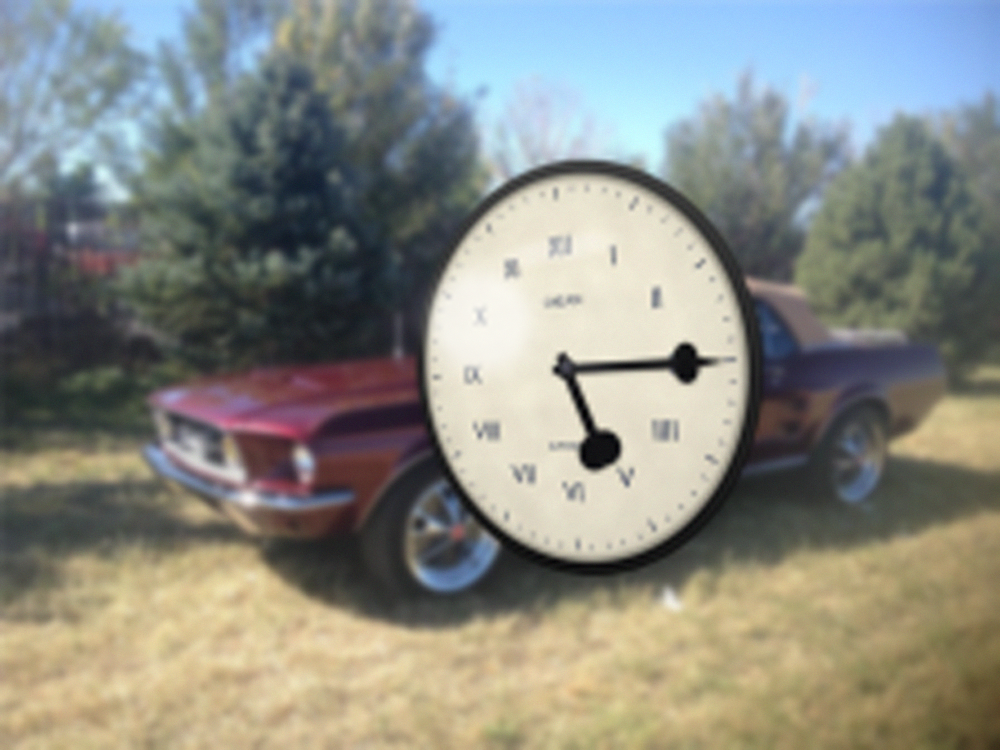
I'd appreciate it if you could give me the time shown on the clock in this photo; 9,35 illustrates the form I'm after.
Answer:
5,15
